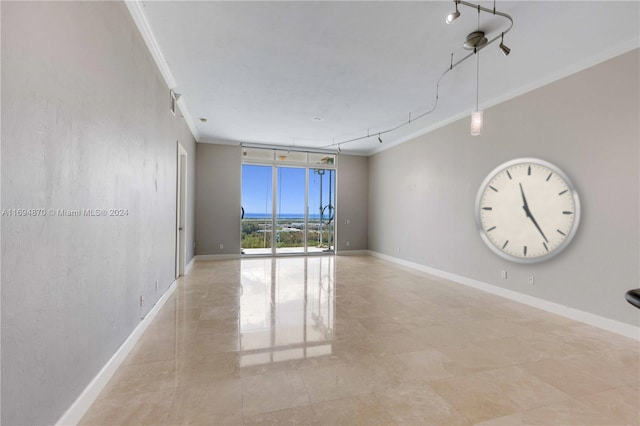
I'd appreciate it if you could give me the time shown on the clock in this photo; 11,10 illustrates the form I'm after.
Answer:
11,24
